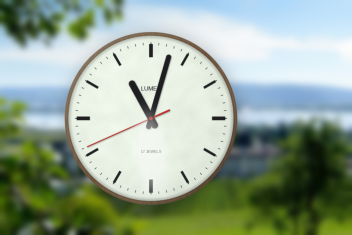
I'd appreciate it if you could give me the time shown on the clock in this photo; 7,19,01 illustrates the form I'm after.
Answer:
11,02,41
